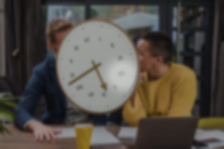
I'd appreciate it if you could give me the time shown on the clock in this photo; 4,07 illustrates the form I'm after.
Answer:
5,43
